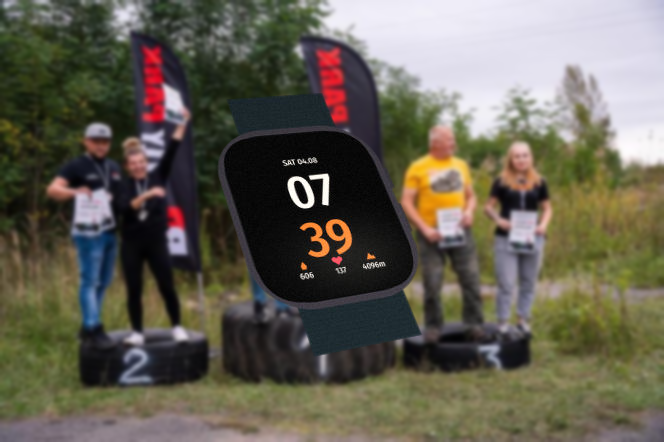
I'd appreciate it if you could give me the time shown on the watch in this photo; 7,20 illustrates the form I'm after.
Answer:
7,39
